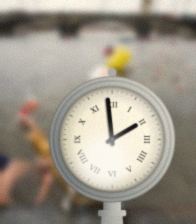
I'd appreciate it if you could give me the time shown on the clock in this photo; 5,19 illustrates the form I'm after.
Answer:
1,59
